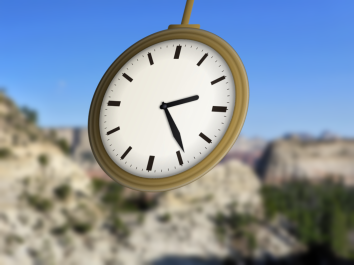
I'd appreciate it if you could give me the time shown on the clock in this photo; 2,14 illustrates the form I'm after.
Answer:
2,24
